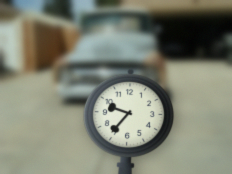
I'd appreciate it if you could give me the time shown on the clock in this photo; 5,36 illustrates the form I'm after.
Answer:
9,36
